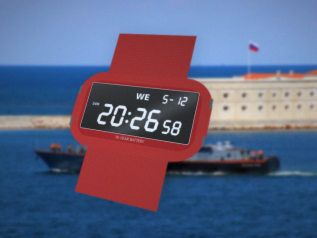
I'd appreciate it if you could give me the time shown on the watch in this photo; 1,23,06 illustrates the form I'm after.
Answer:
20,26,58
